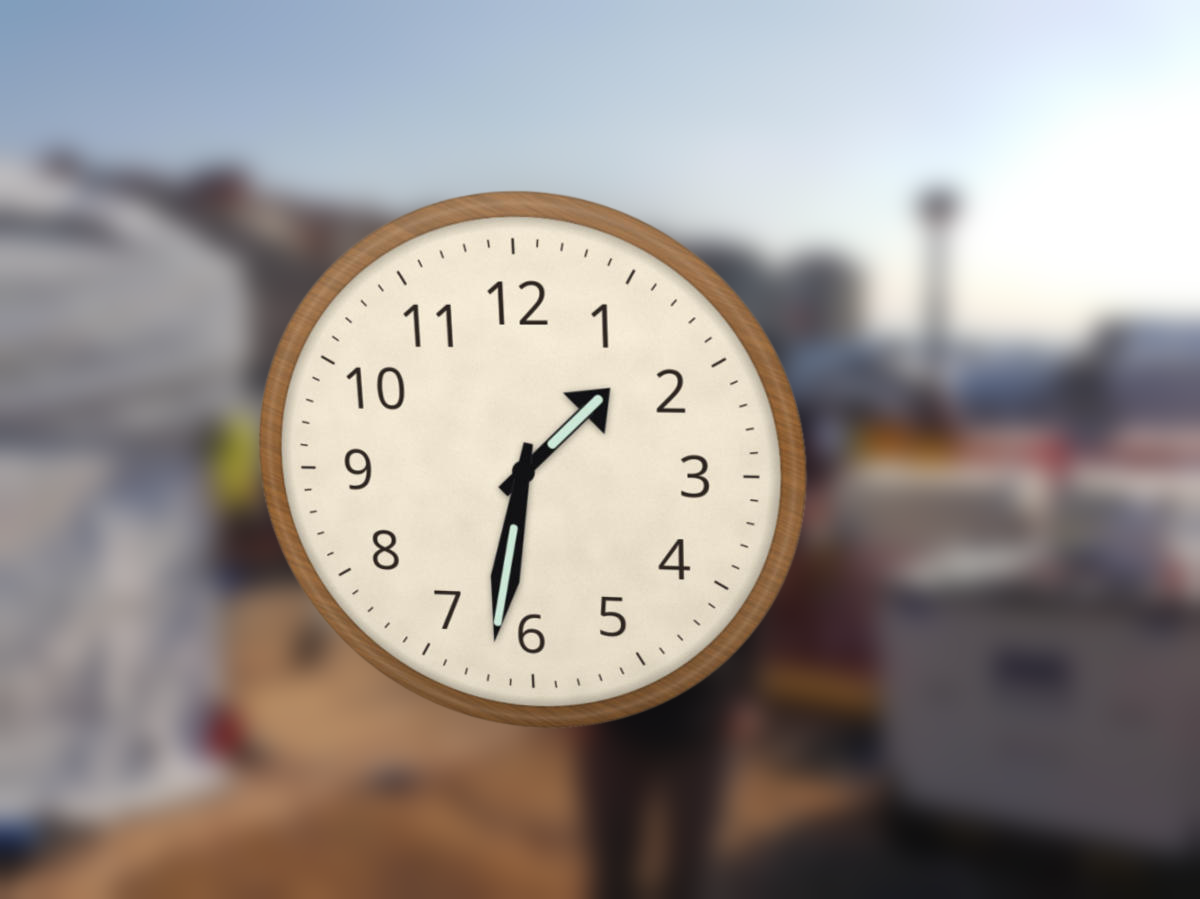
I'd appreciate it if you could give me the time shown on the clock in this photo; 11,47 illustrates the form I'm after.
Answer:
1,32
